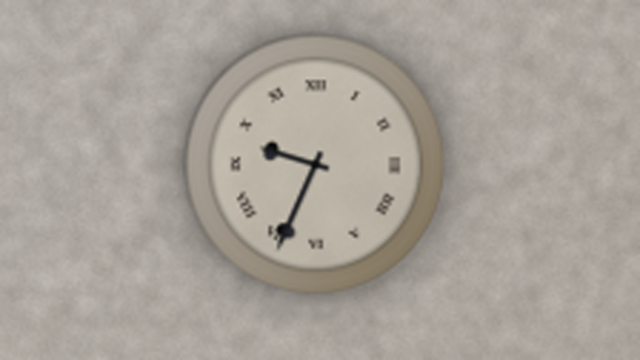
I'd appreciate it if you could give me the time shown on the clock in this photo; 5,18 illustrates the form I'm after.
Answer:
9,34
